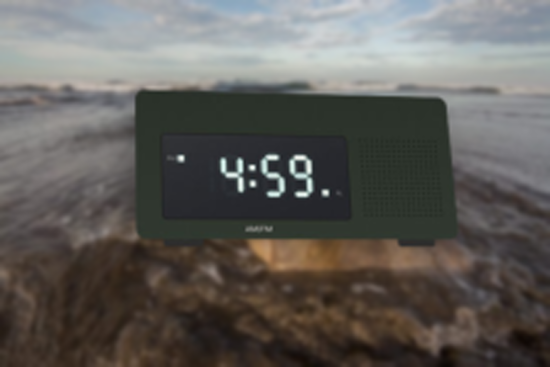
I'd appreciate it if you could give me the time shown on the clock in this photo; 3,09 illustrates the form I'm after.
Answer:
4,59
